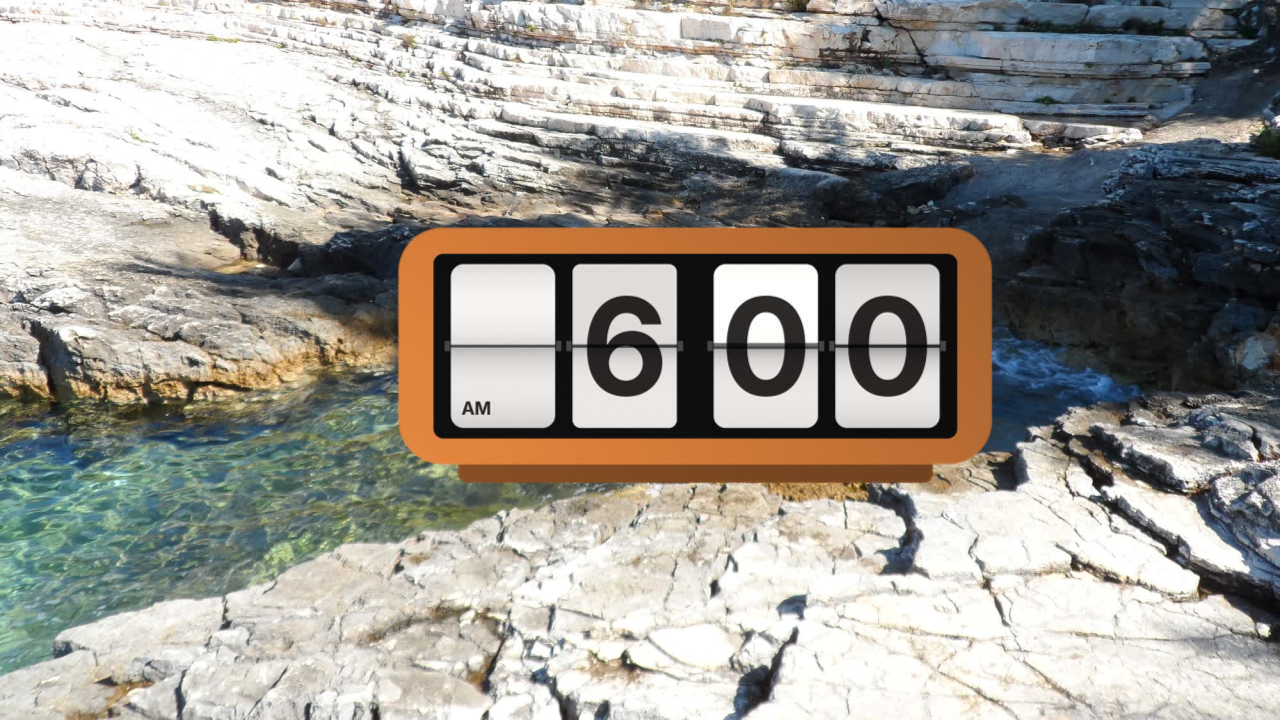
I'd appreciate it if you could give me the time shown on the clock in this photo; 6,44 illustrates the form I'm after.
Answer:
6,00
